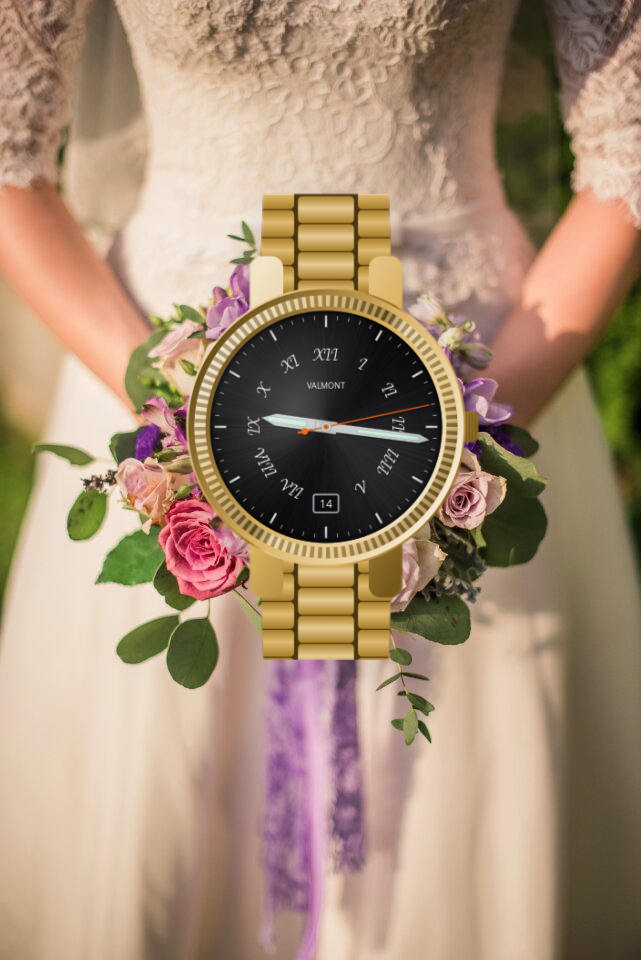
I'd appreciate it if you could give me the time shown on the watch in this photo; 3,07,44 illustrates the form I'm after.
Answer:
9,16,13
